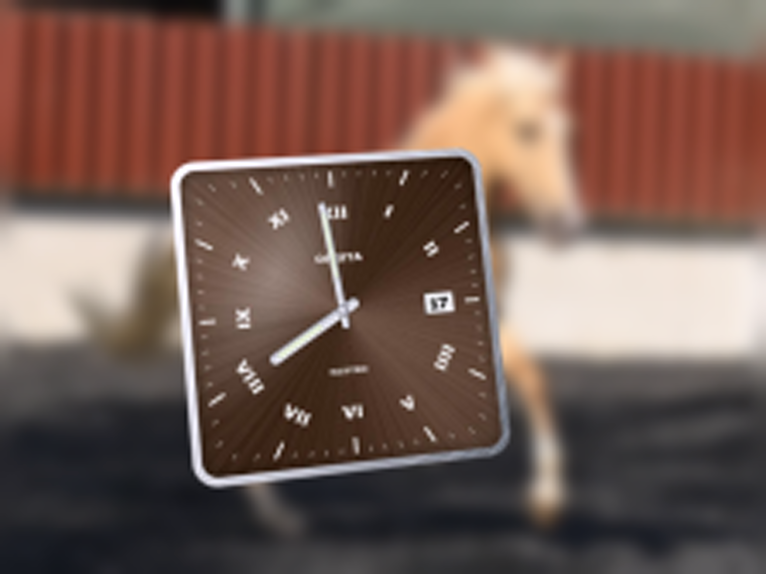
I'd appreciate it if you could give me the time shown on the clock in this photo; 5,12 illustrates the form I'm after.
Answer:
7,59
